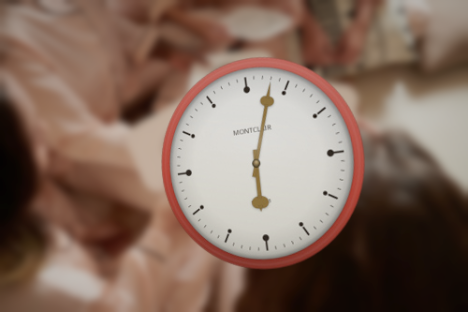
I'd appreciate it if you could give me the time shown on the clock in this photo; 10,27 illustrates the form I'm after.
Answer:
6,03
